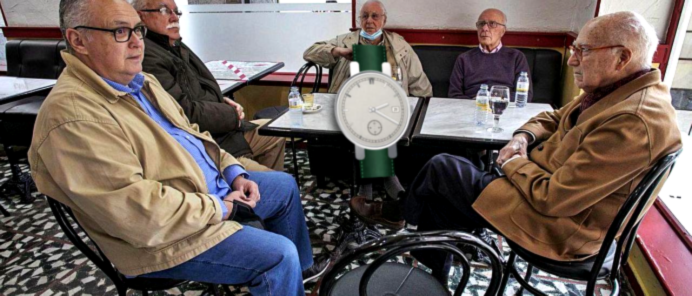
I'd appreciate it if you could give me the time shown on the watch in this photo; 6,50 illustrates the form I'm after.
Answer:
2,20
